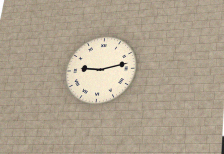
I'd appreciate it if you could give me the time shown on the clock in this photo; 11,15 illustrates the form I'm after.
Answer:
9,13
